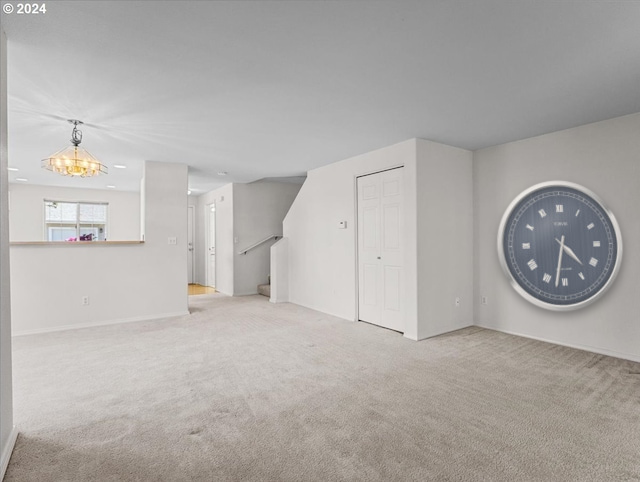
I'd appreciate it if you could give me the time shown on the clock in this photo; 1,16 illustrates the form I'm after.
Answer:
4,32
